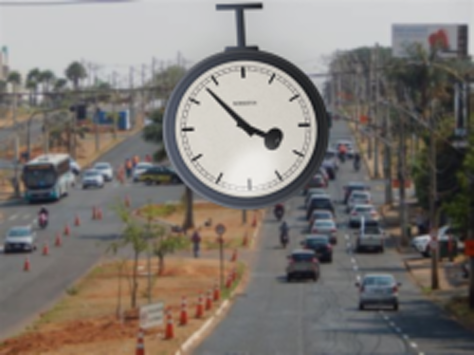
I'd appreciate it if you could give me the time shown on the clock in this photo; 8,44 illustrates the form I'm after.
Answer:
3,53
